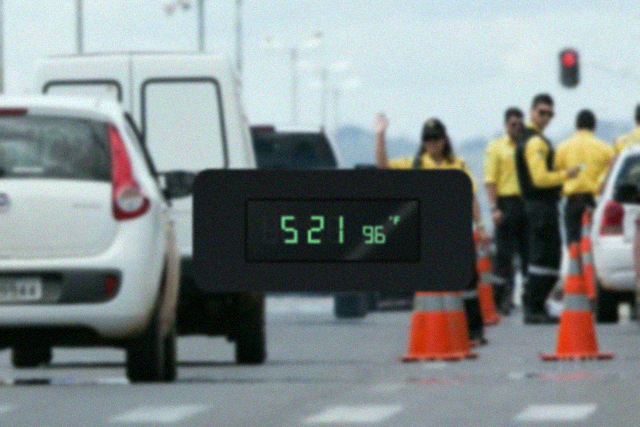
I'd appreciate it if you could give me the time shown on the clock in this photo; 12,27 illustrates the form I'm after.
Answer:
5,21
